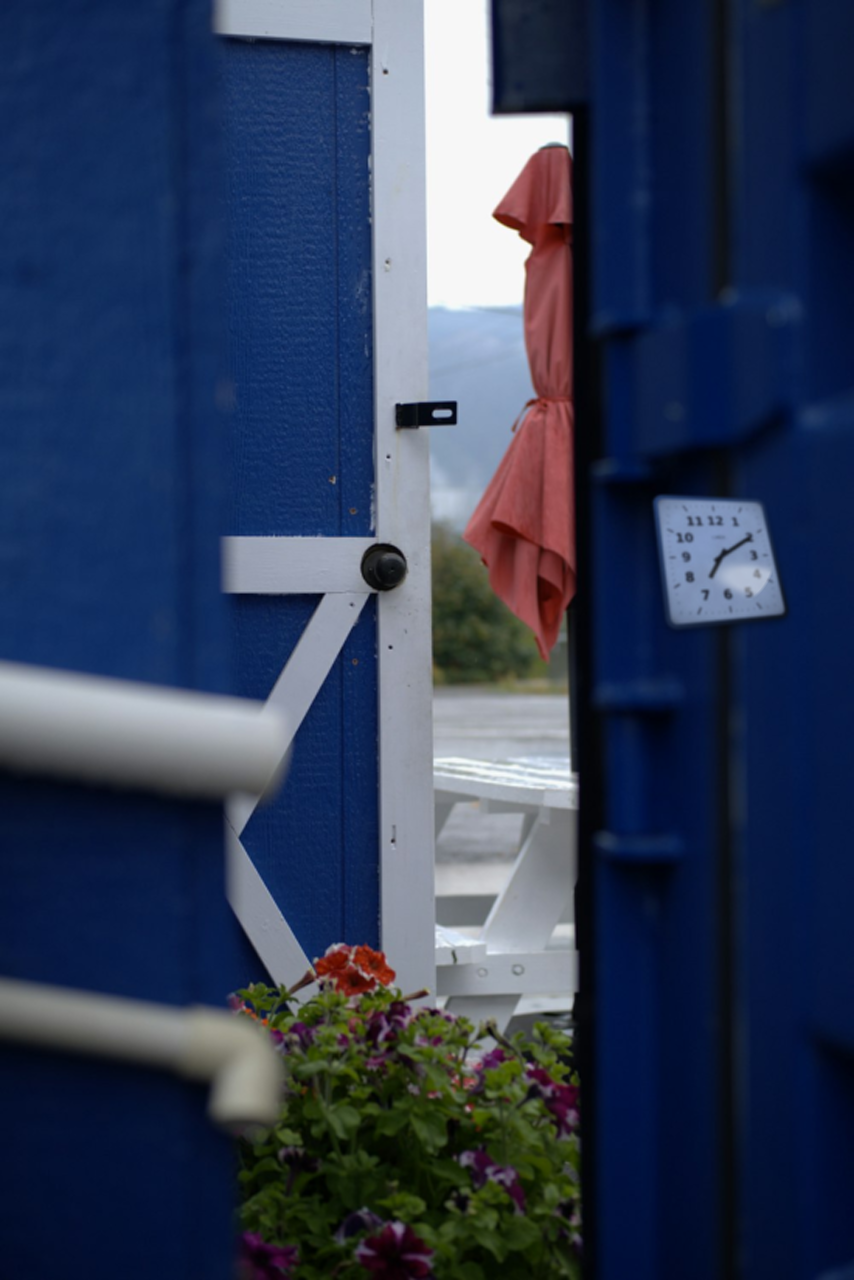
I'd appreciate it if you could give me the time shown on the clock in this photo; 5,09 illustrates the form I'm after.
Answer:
7,10
